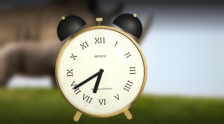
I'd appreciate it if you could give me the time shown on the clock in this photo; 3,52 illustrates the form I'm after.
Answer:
6,40
